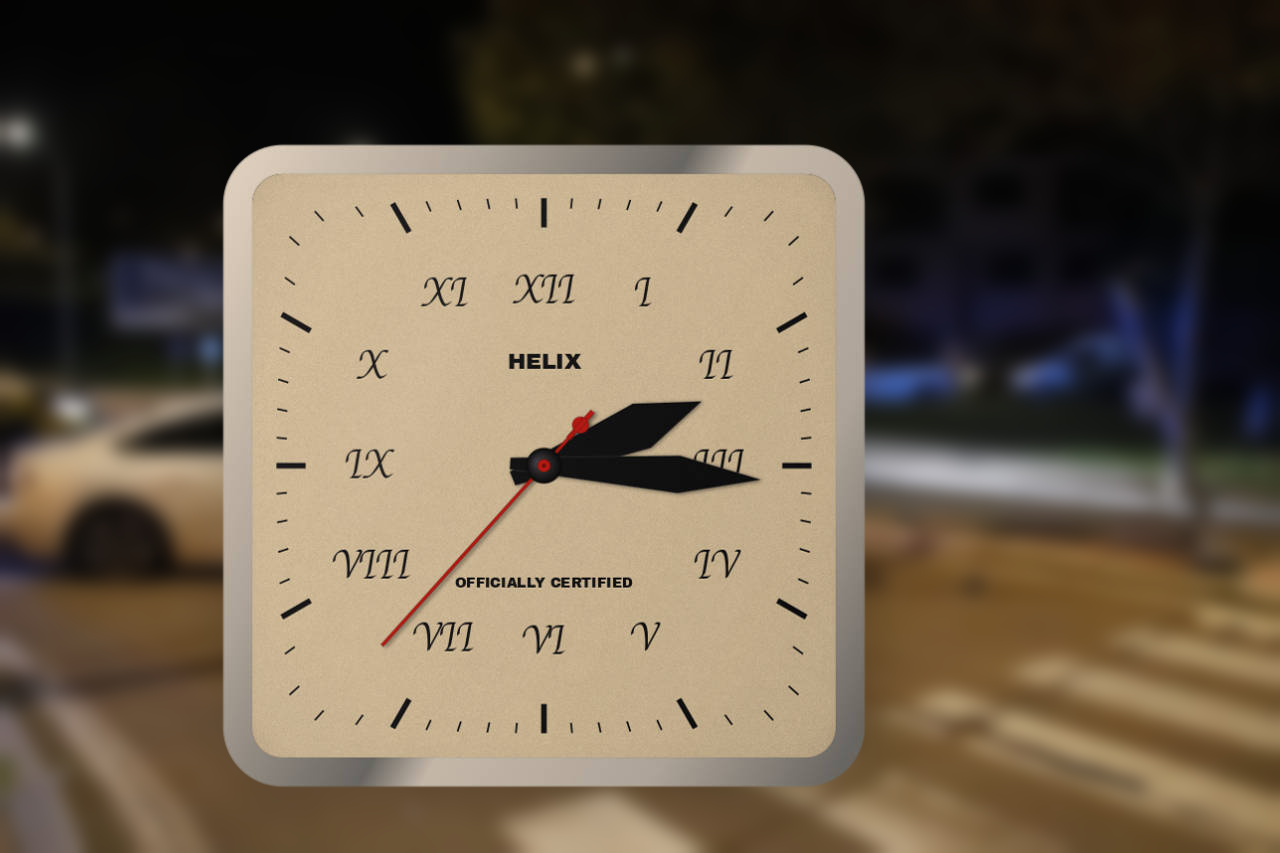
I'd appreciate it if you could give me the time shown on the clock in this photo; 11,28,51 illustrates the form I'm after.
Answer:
2,15,37
